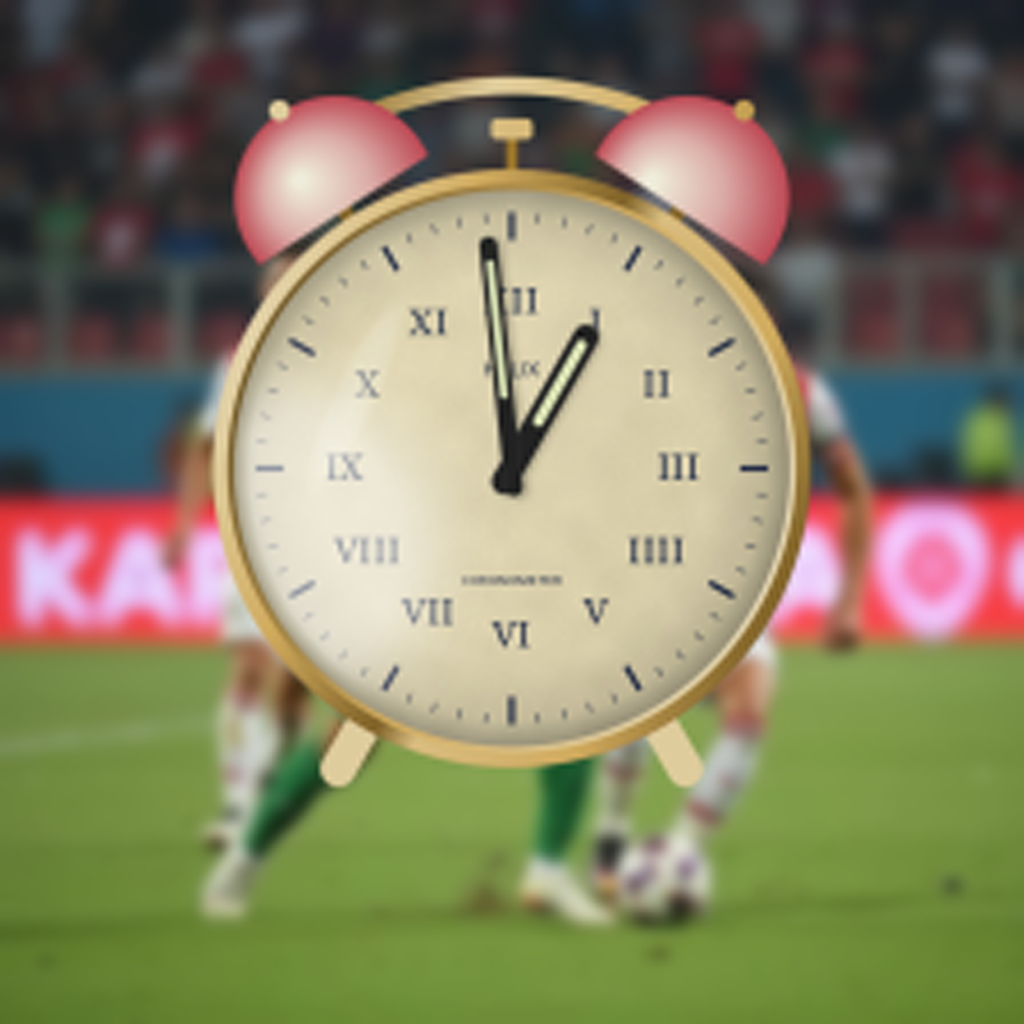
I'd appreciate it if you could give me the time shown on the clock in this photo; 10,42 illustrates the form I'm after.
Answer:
12,59
